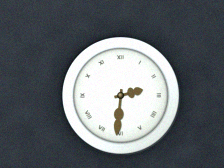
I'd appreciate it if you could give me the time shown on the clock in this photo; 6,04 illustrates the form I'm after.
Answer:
2,31
